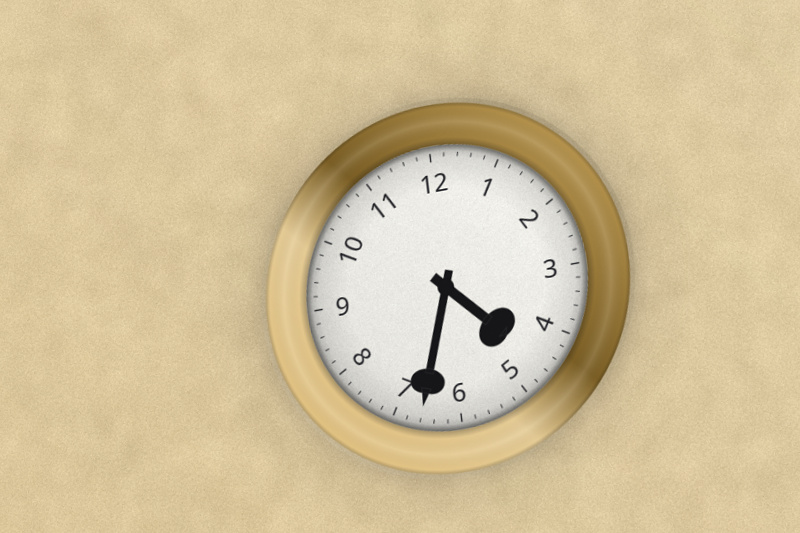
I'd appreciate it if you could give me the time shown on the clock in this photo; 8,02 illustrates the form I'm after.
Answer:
4,33
